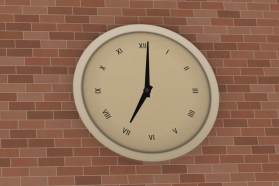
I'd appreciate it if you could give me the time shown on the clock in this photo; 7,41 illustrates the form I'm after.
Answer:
7,01
